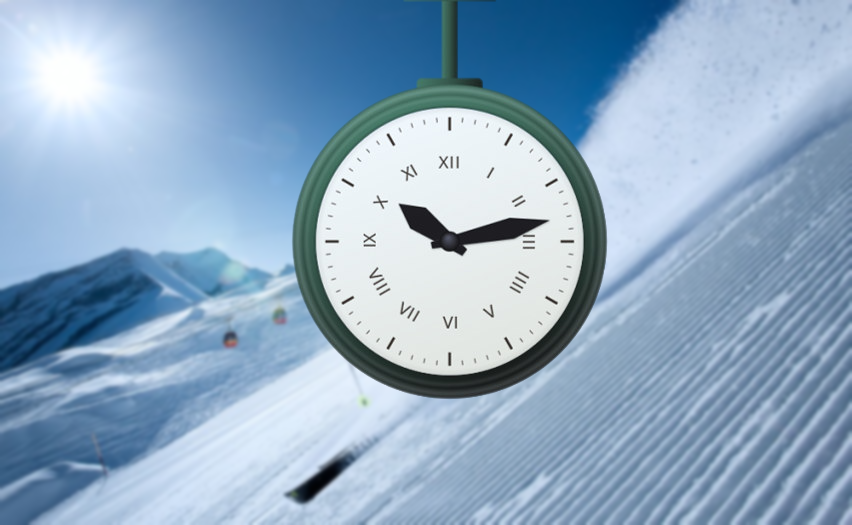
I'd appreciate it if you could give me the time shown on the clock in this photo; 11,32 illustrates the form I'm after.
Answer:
10,13
